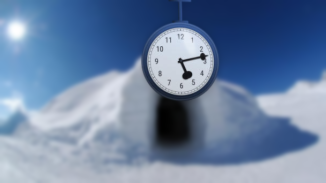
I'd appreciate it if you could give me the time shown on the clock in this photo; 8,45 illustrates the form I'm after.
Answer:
5,13
